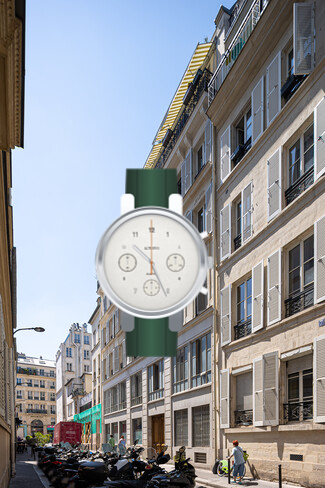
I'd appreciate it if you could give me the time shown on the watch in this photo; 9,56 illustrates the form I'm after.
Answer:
10,26
